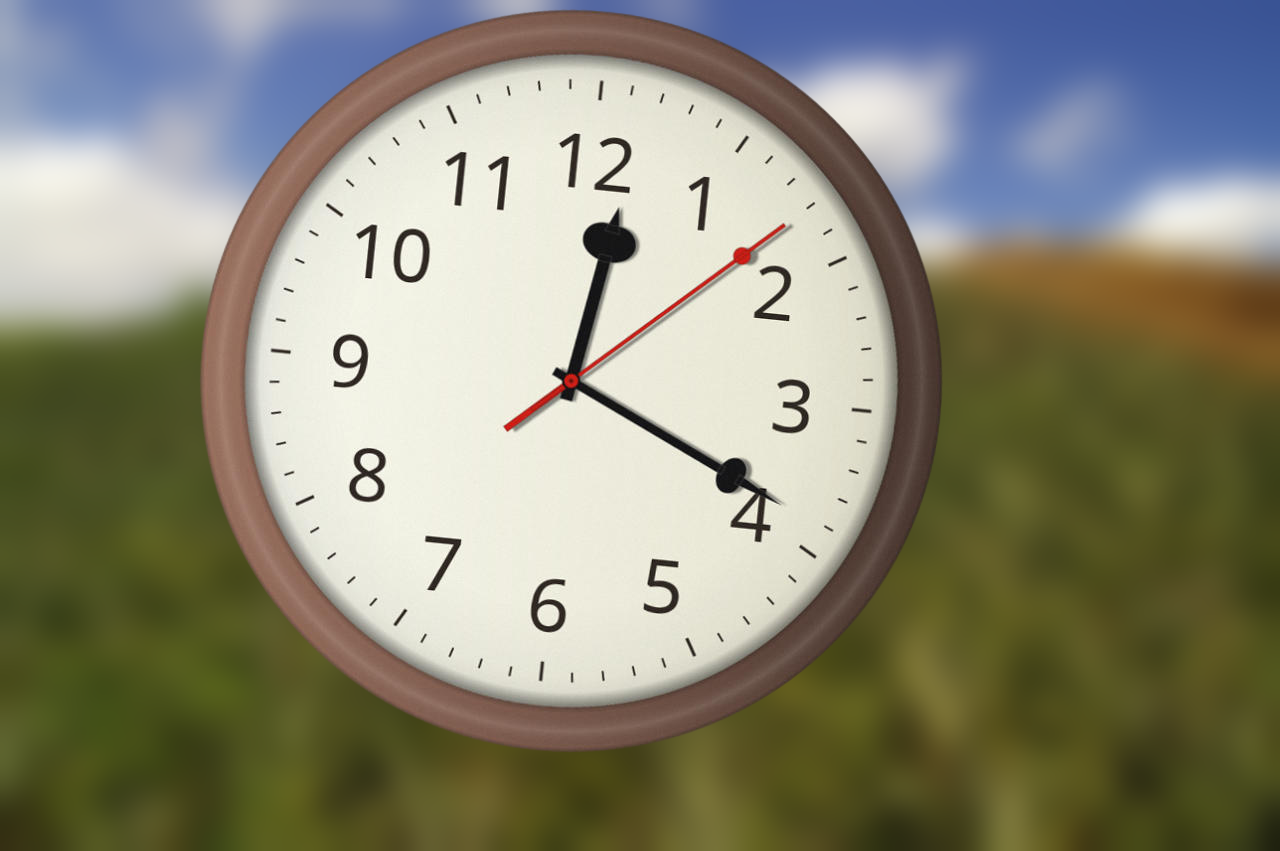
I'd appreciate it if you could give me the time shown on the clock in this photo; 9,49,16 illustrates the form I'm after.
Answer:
12,19,08
